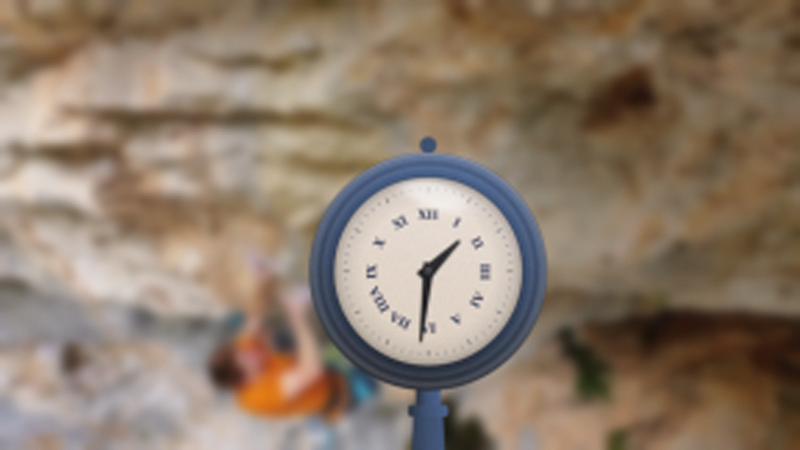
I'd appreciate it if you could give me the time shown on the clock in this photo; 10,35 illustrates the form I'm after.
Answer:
1,31
